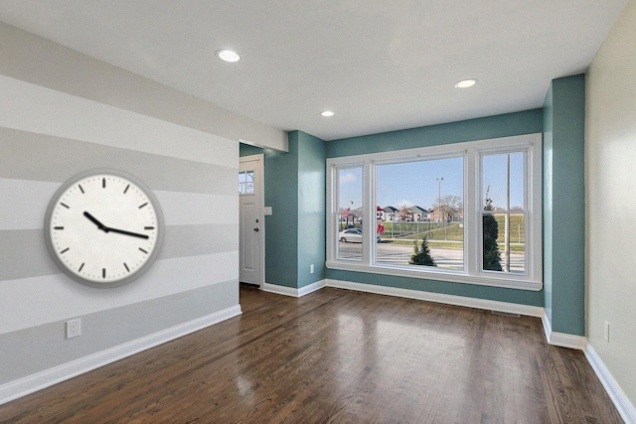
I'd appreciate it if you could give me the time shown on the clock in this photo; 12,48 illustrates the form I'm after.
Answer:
10,17
